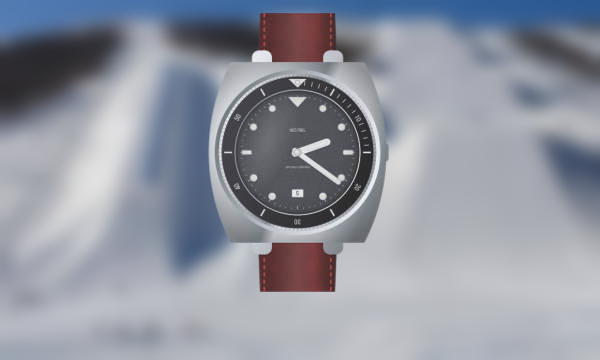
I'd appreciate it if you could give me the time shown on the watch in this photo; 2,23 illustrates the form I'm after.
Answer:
2,21
